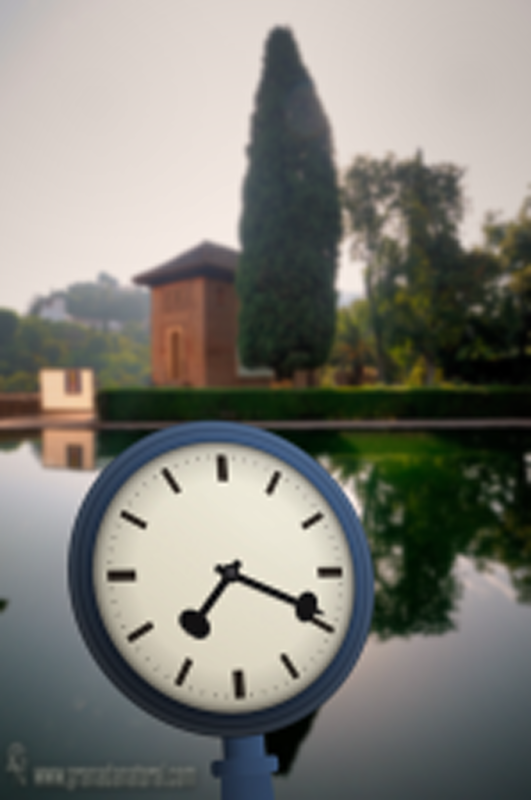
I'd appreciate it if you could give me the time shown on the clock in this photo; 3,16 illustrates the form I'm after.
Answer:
7,19
